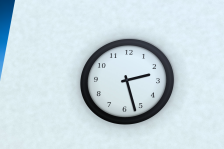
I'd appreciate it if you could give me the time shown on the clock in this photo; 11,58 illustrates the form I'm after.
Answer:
2,27
